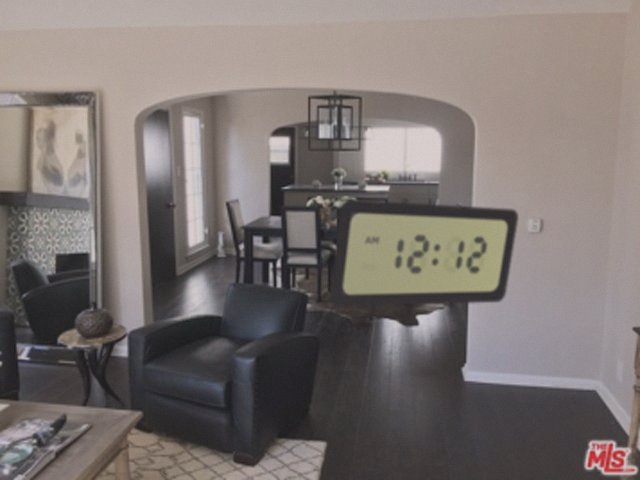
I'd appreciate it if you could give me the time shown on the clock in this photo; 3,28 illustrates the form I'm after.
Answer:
12,12
